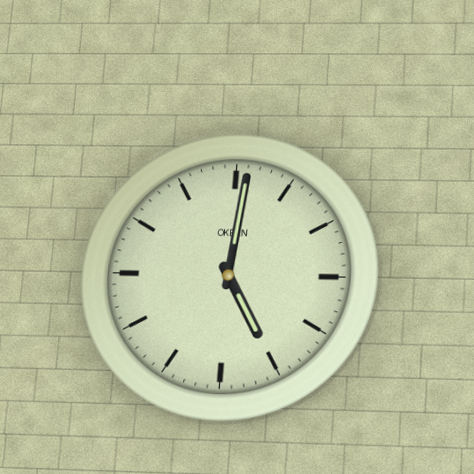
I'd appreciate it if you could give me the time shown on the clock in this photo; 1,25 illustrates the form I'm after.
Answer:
5,01
